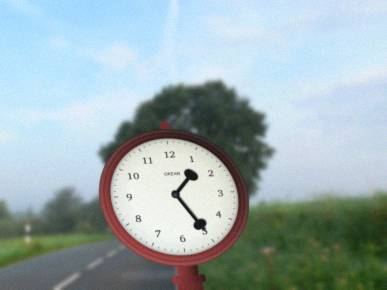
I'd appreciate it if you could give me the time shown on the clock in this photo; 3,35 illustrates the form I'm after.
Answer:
1,25
